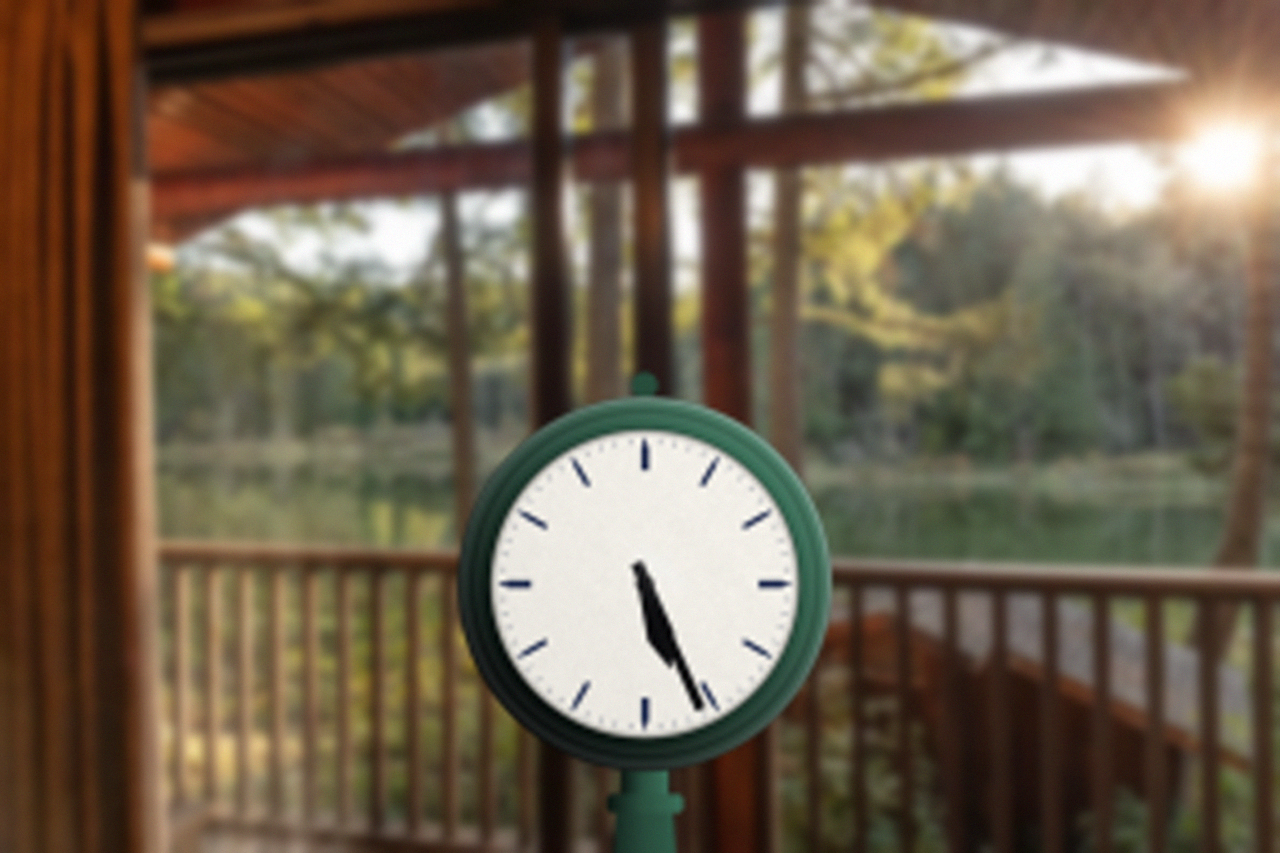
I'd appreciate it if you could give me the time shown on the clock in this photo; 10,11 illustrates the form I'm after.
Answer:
5,26
